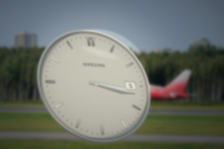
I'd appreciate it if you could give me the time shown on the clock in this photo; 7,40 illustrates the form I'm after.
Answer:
3,17
